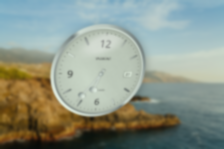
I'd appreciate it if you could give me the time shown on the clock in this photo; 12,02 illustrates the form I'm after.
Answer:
6,36
